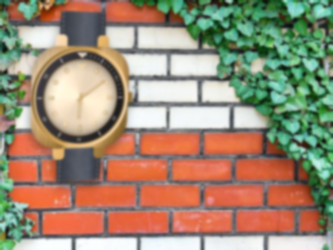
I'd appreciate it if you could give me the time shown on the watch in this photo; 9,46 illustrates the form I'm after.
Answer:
6,09
